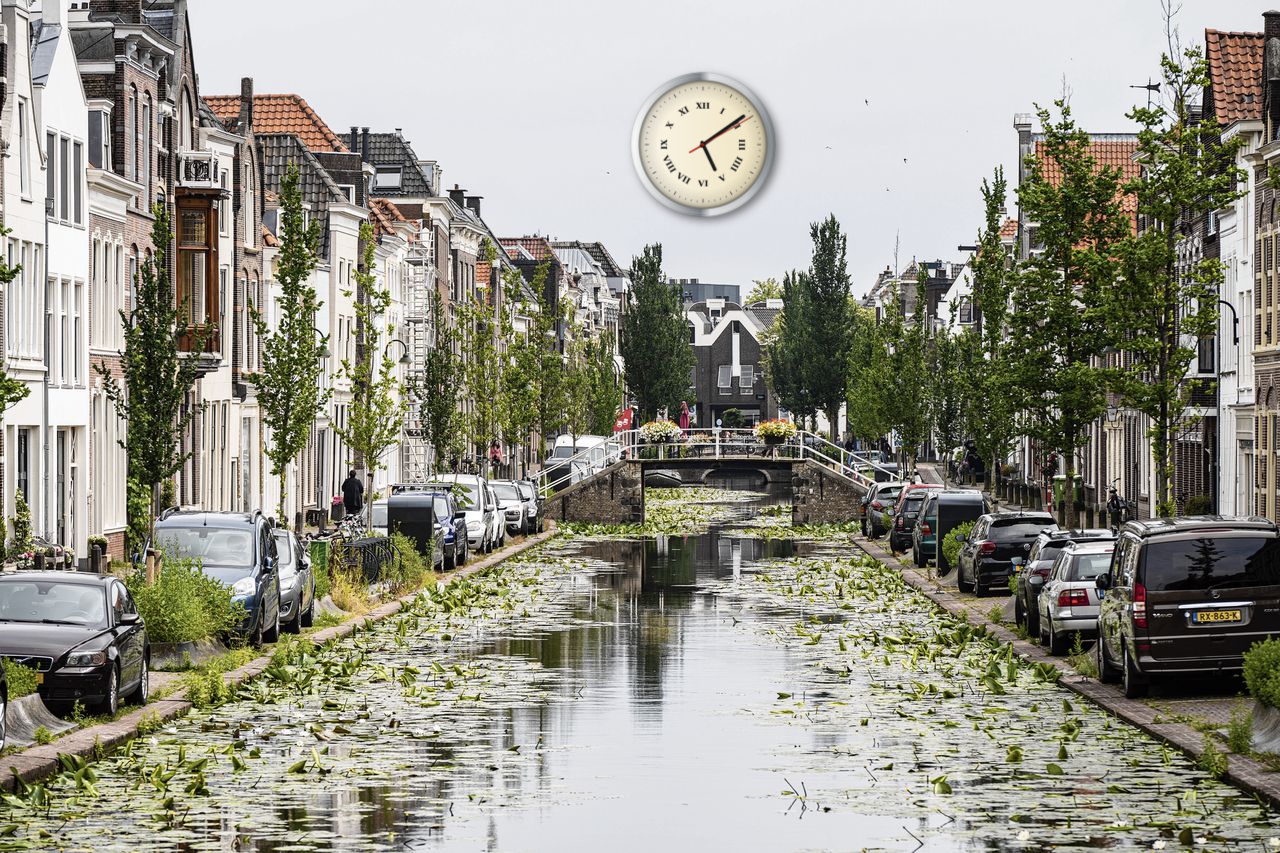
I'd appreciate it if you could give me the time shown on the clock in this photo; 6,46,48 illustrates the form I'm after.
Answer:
5,09,10
